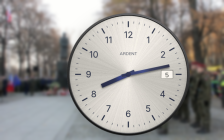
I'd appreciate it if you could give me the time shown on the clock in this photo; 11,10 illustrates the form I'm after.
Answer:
8,13
